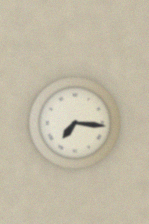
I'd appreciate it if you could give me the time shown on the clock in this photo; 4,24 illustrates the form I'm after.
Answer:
7,16
